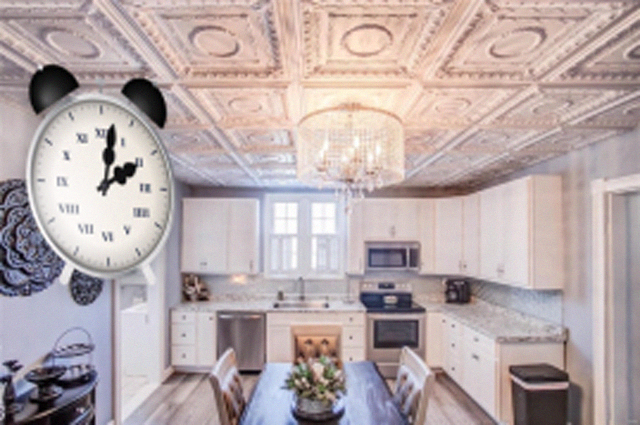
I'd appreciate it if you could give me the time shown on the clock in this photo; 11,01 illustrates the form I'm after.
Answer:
2,02
